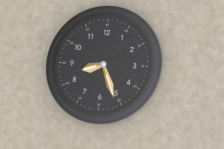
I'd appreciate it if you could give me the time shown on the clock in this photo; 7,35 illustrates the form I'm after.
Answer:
8,26
